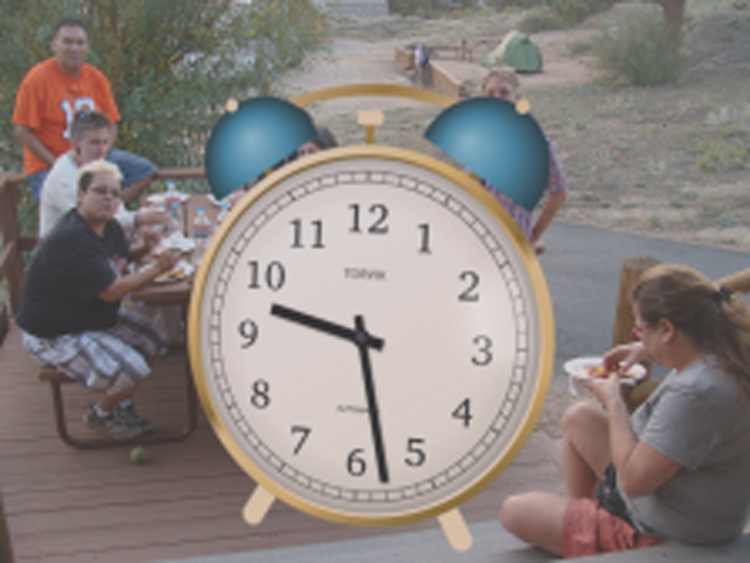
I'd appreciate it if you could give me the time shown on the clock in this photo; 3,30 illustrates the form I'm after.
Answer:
9,28
